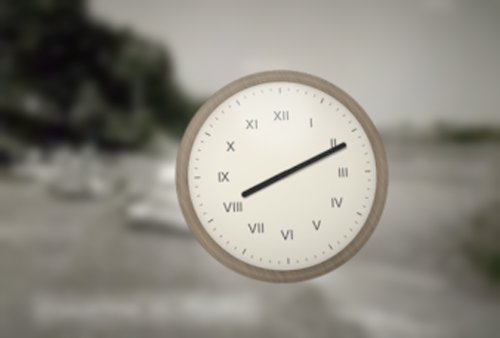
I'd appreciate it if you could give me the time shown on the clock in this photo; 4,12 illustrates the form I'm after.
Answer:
8,11
